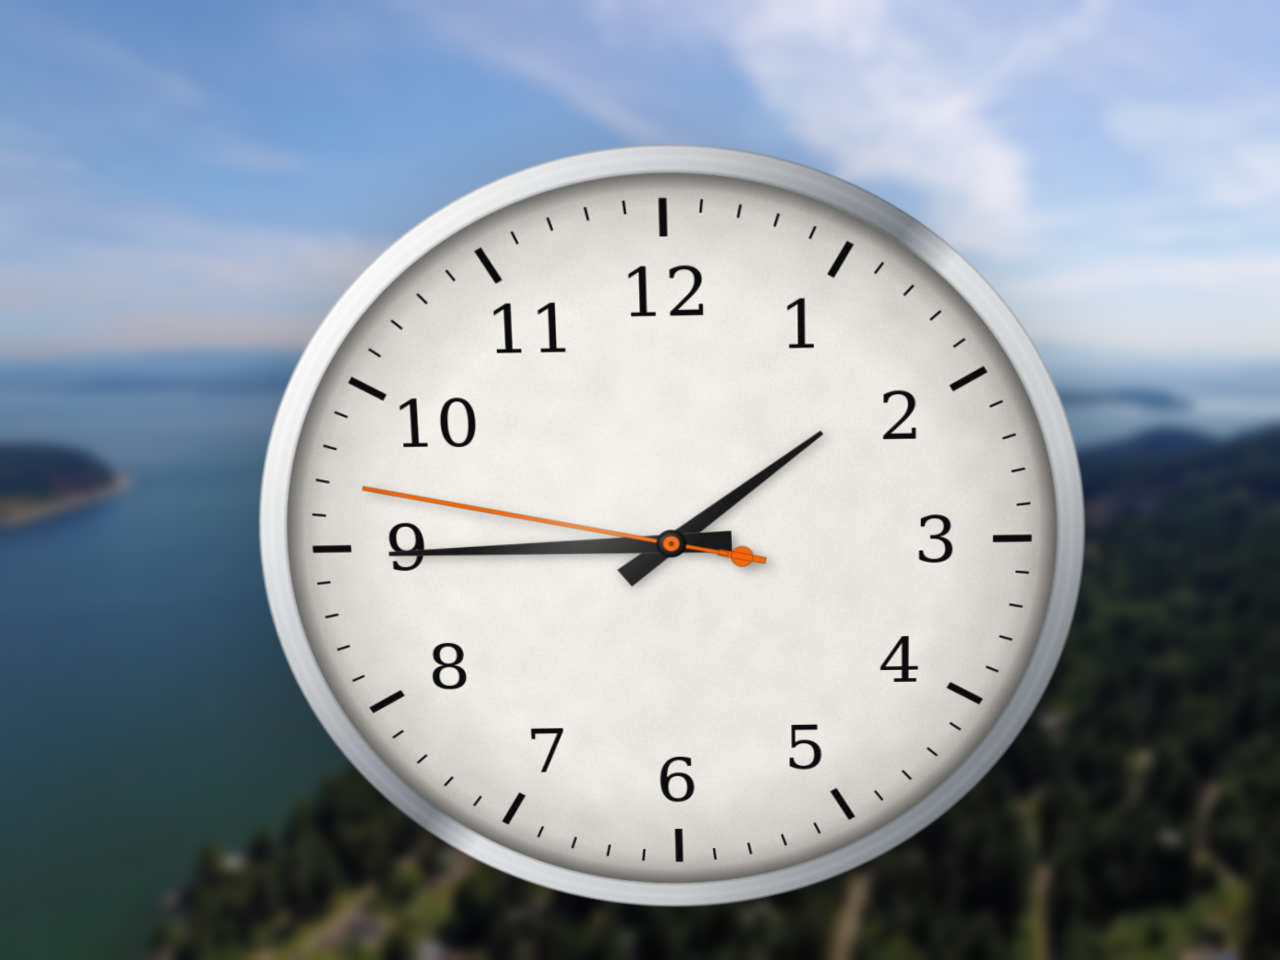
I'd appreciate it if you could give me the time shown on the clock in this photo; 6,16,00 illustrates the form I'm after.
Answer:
1,44,47
